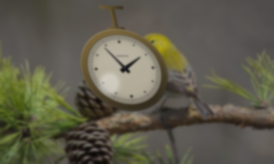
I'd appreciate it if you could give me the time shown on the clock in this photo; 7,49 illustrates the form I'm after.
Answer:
1,54
